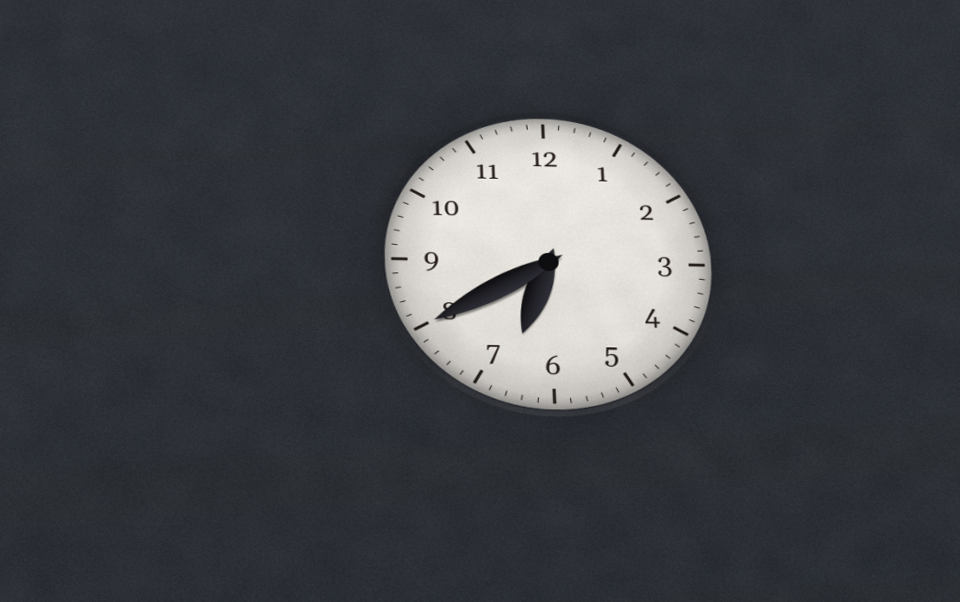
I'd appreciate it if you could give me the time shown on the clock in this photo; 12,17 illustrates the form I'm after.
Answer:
6,40
